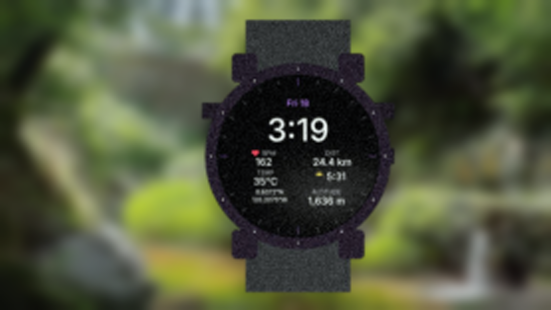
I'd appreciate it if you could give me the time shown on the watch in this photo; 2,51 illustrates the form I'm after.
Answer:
3,19
